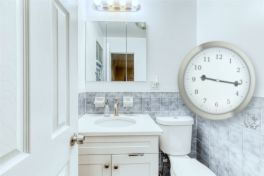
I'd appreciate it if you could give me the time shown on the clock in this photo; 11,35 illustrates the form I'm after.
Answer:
9,16
